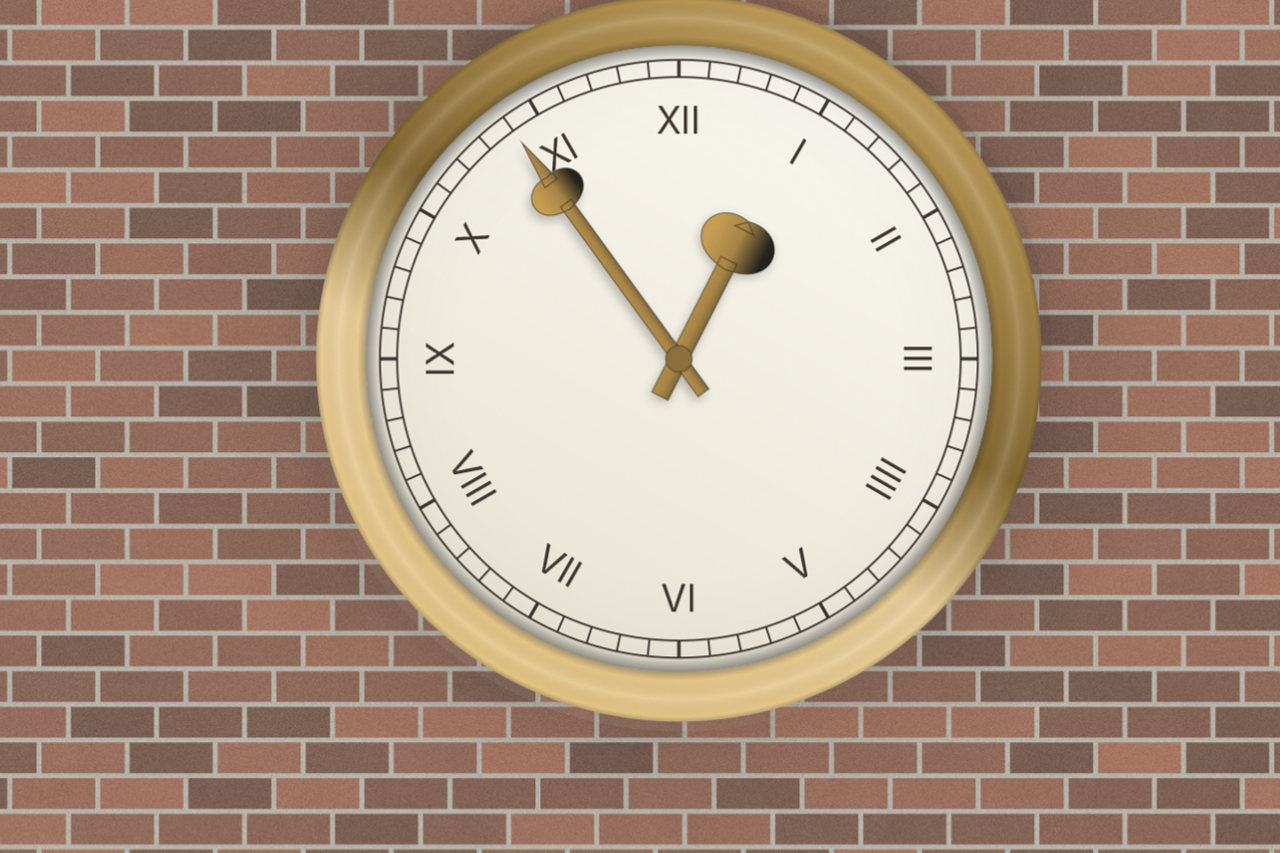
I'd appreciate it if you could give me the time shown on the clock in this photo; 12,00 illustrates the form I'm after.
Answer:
12,54
